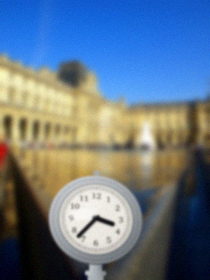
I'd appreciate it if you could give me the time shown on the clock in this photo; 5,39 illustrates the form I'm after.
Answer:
3,37
